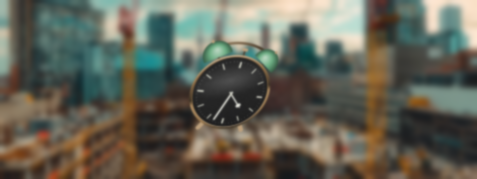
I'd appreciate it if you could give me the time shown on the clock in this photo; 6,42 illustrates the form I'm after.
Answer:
4,33
